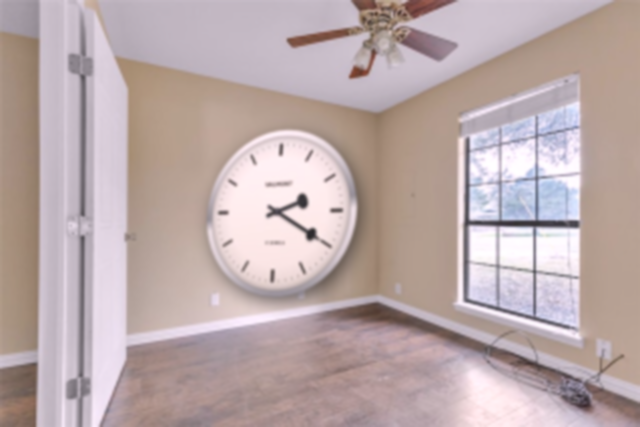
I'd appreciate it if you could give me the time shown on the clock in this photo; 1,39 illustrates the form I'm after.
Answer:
2,20
